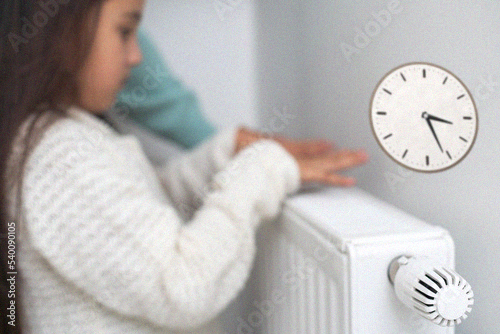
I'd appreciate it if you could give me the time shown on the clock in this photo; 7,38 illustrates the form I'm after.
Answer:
3,26
